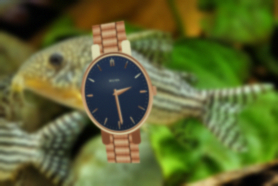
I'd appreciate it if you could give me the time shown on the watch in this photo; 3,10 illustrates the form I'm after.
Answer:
2,29
